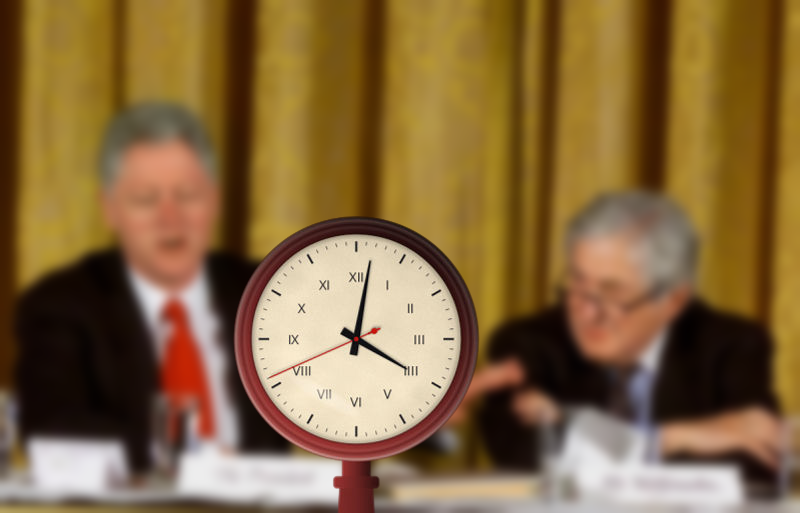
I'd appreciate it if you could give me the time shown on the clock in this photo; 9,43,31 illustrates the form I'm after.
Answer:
4,01,41
